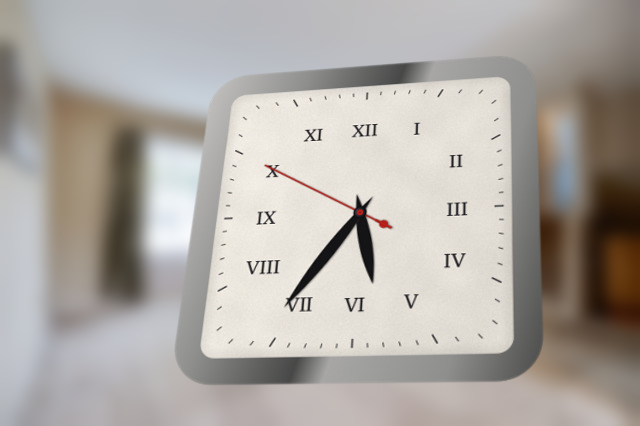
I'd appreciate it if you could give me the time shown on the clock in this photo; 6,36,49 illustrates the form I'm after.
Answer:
5,35,50
